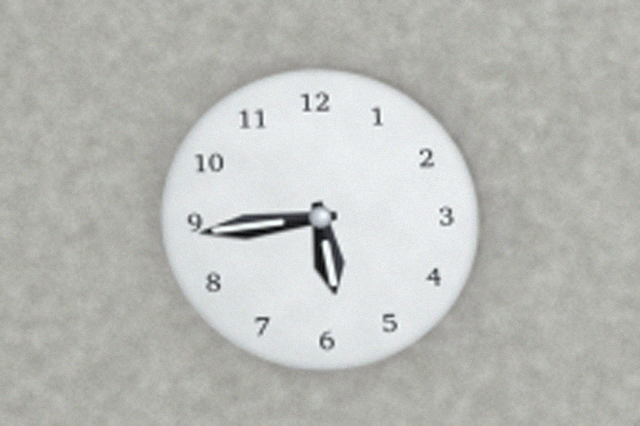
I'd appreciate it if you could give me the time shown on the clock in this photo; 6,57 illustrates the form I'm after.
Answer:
5,44
